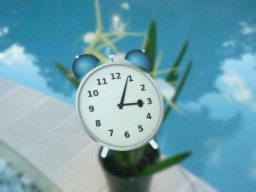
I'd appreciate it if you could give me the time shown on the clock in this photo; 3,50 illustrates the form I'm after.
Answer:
3,04
